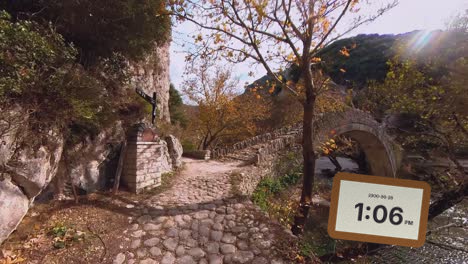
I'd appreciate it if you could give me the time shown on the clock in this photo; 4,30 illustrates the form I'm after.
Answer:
1,06
